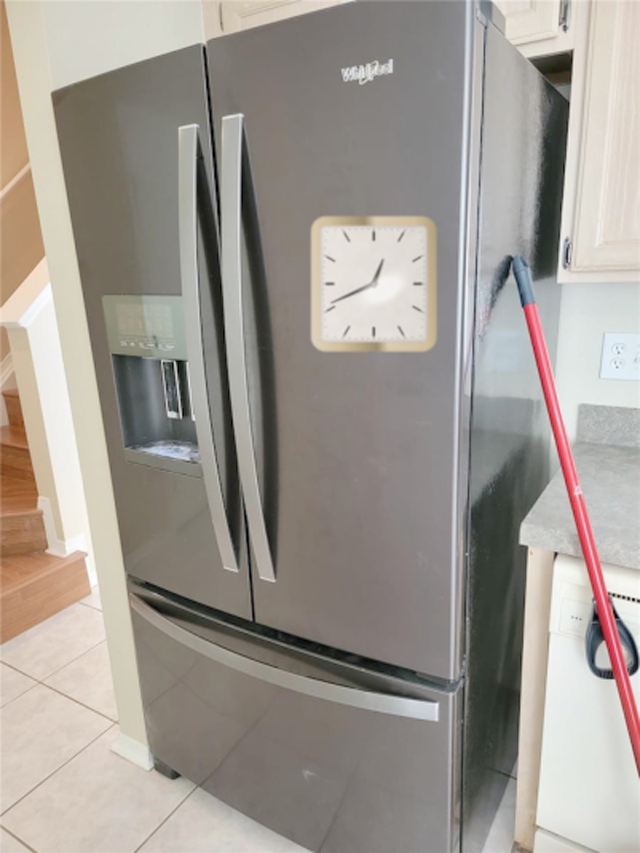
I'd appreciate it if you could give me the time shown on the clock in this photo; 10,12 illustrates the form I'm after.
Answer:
12,41
